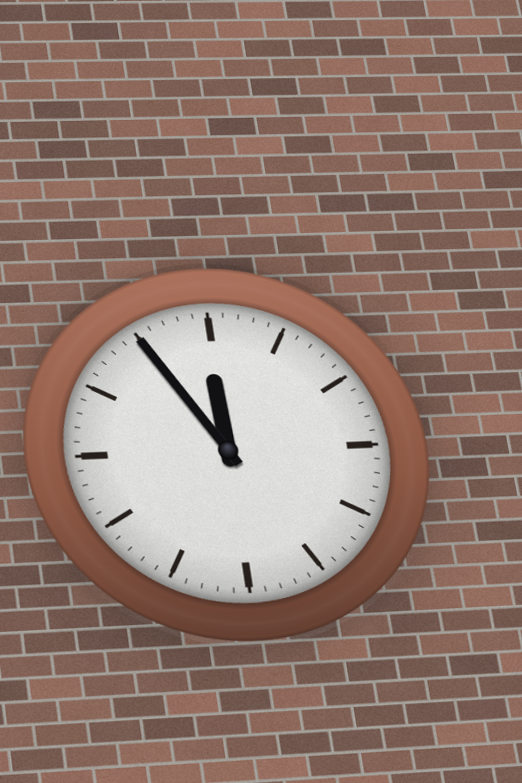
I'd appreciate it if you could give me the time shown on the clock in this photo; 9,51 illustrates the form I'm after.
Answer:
11,55
